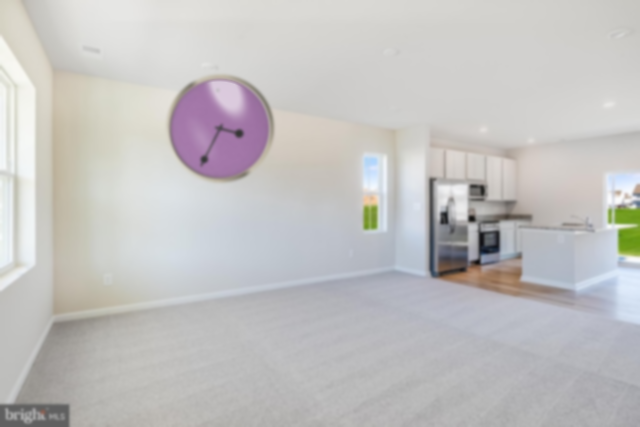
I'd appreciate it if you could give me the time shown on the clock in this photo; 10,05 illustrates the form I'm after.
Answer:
3,35
